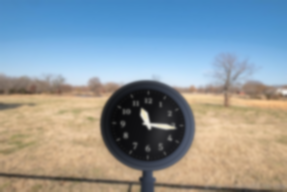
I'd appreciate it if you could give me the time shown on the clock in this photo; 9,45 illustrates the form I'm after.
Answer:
11,16
